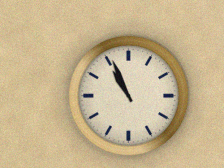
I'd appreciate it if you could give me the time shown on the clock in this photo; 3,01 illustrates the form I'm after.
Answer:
10,56
